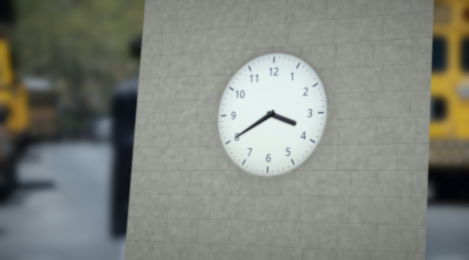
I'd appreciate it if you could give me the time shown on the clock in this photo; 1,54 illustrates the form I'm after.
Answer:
3,40
